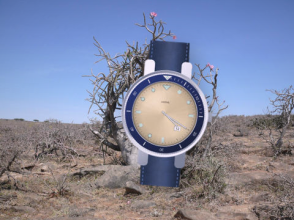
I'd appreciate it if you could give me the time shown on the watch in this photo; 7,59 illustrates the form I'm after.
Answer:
4,20
